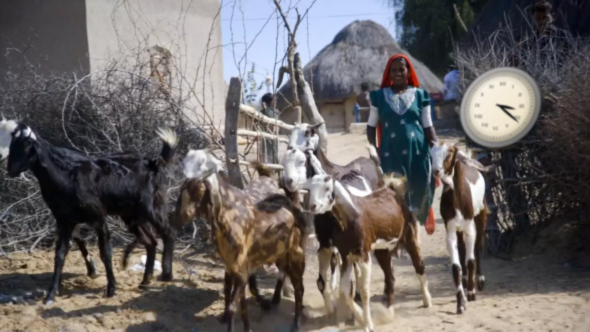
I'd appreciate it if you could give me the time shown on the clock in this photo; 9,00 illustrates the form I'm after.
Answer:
3,21
